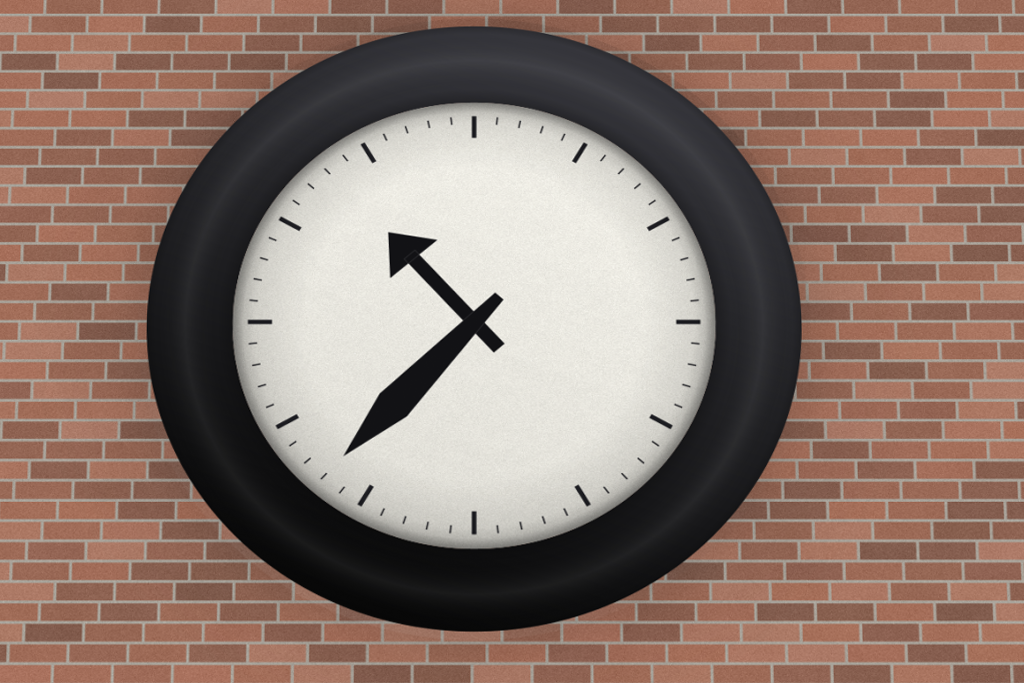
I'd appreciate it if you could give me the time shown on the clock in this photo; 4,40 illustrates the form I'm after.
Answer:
10,37
